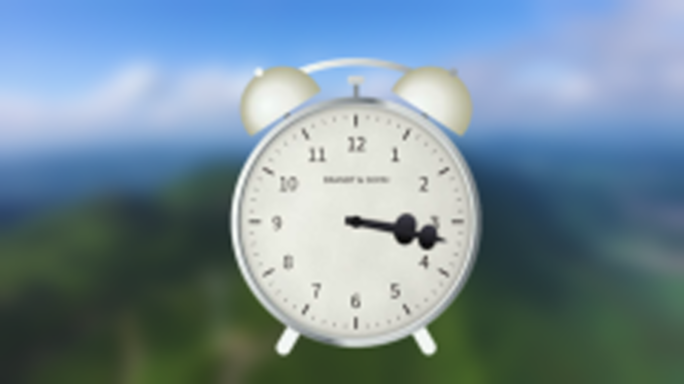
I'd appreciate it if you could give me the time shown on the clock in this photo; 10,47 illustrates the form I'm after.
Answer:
3,17
